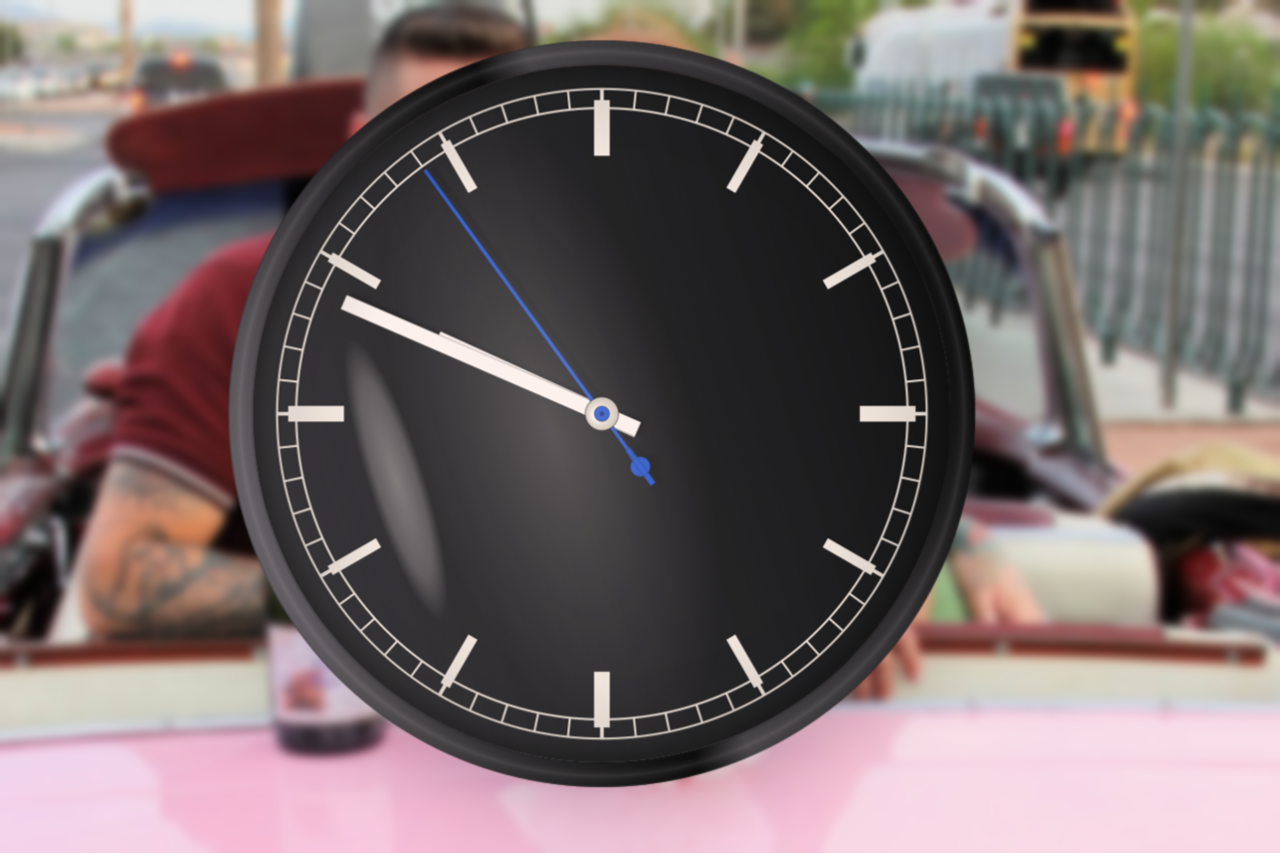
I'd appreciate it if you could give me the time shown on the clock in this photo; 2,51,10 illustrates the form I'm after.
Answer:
9,48,54
